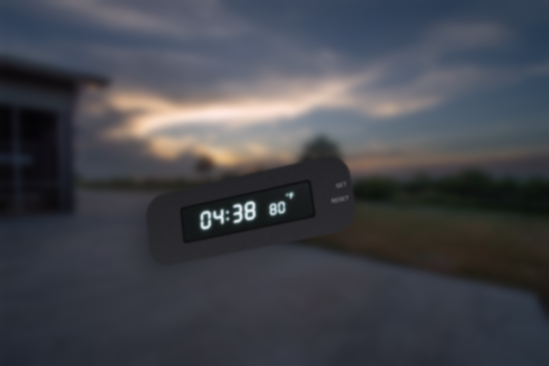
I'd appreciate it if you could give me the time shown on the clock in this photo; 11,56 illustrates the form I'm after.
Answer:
4,38
